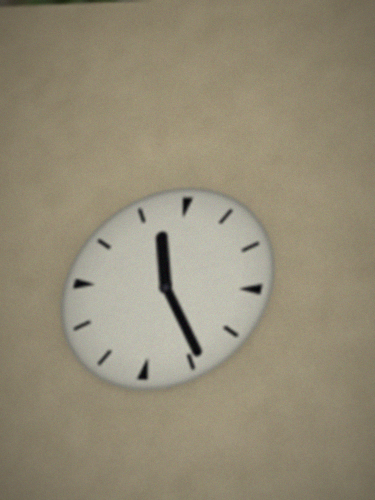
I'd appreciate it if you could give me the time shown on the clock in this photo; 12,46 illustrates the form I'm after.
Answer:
11,24
